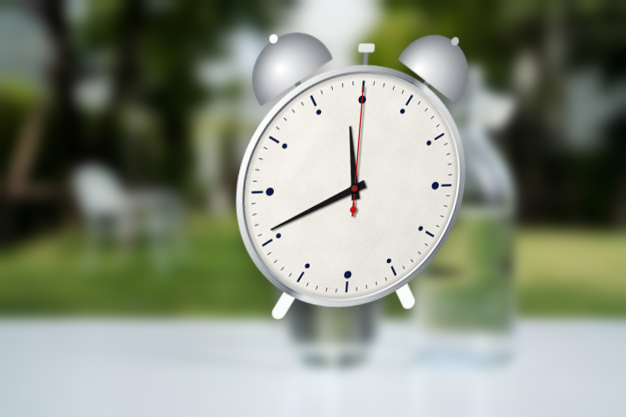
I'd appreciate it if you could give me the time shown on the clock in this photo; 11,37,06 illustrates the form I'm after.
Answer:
11,41,00
